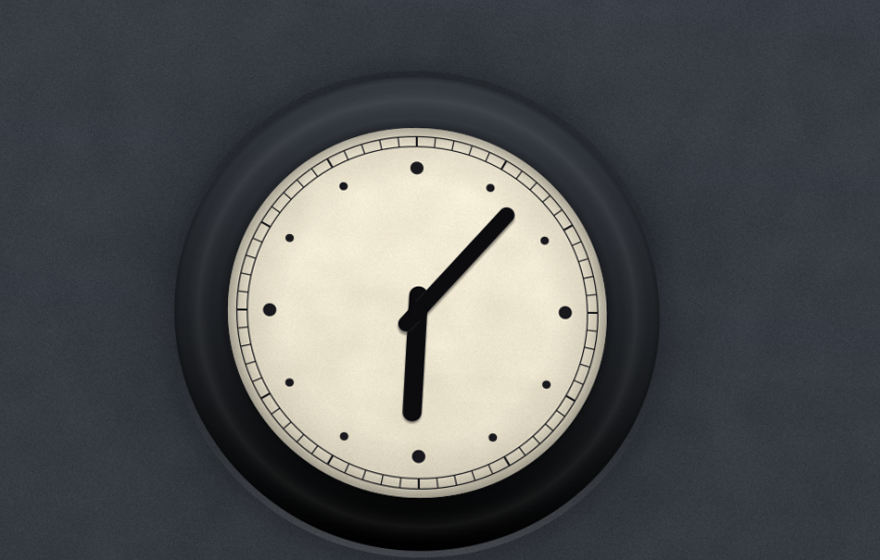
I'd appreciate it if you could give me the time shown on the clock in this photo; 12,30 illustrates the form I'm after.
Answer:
6,07
